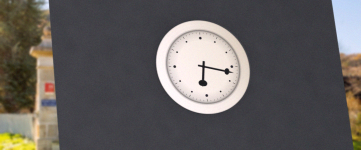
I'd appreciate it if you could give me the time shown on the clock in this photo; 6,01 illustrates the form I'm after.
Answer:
6,17
